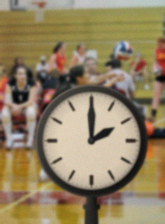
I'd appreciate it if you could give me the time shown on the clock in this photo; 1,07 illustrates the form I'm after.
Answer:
2,00
